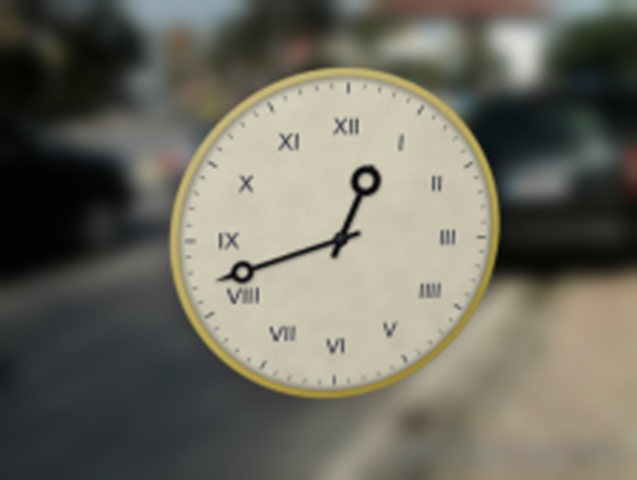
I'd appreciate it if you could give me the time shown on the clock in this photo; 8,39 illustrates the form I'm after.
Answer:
12,42
